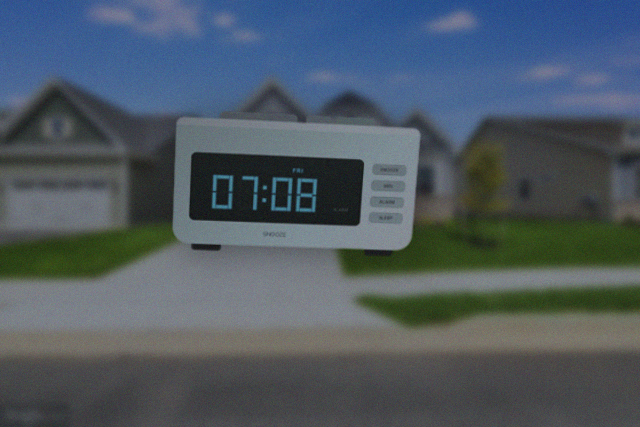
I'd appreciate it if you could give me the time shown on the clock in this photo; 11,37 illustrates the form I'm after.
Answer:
7,08
